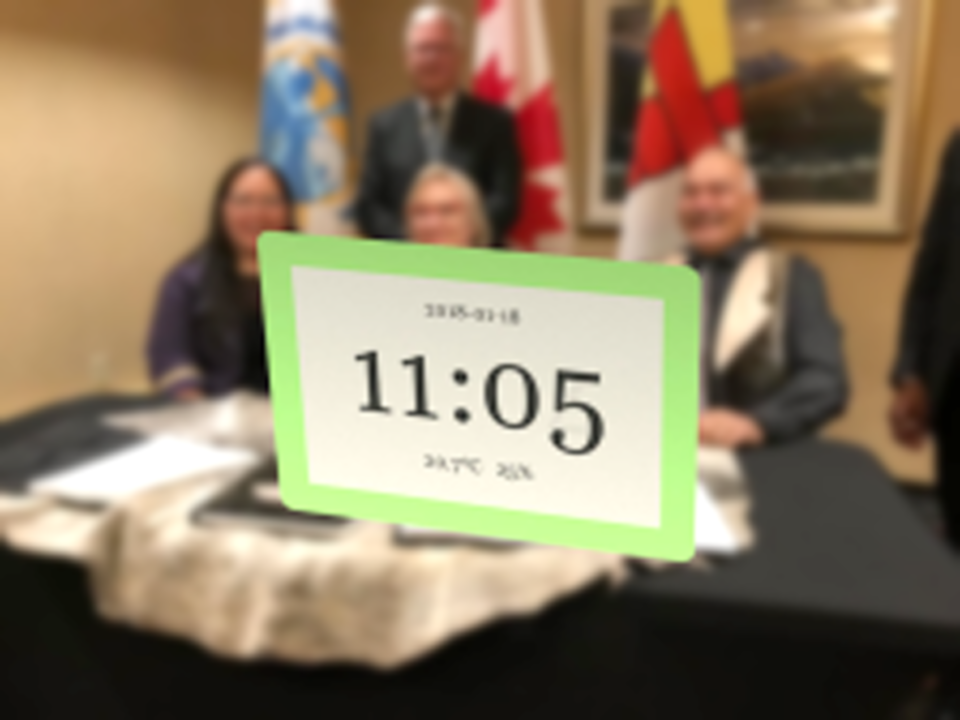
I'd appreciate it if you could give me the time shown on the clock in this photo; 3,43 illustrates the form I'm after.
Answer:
11,05
